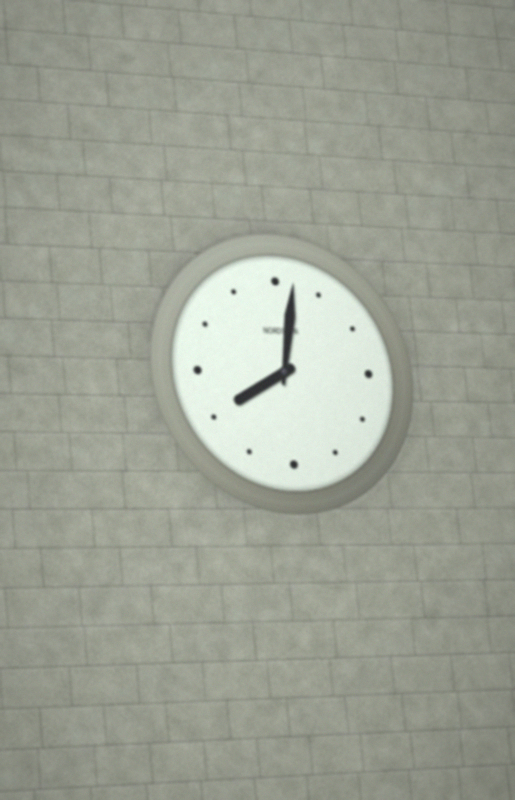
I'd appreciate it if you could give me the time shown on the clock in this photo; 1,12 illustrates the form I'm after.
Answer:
8,02
